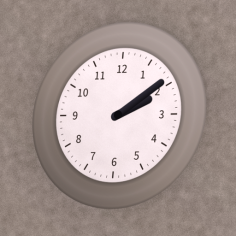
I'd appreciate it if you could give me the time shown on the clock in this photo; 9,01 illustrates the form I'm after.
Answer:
2,09
